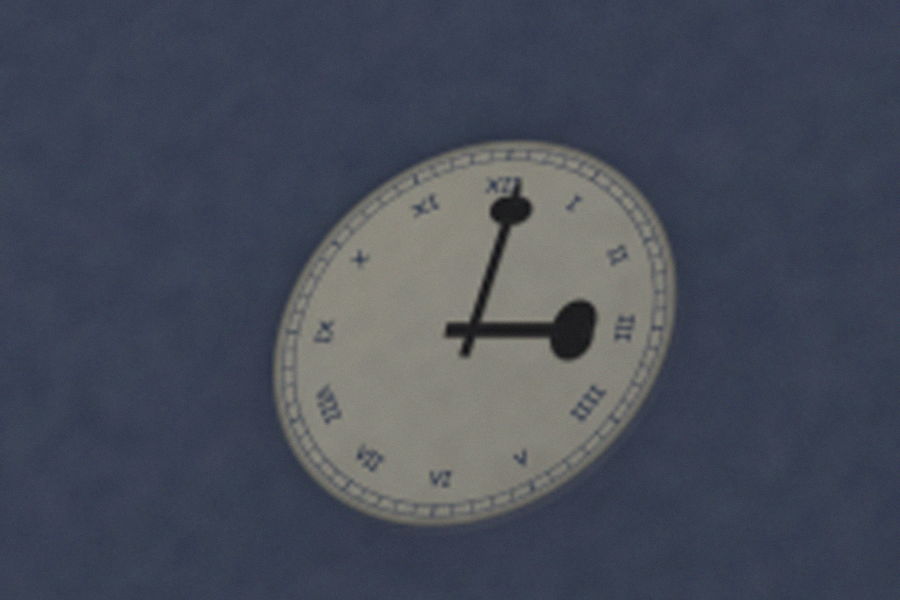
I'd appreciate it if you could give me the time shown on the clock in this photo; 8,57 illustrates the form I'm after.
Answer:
3,01
